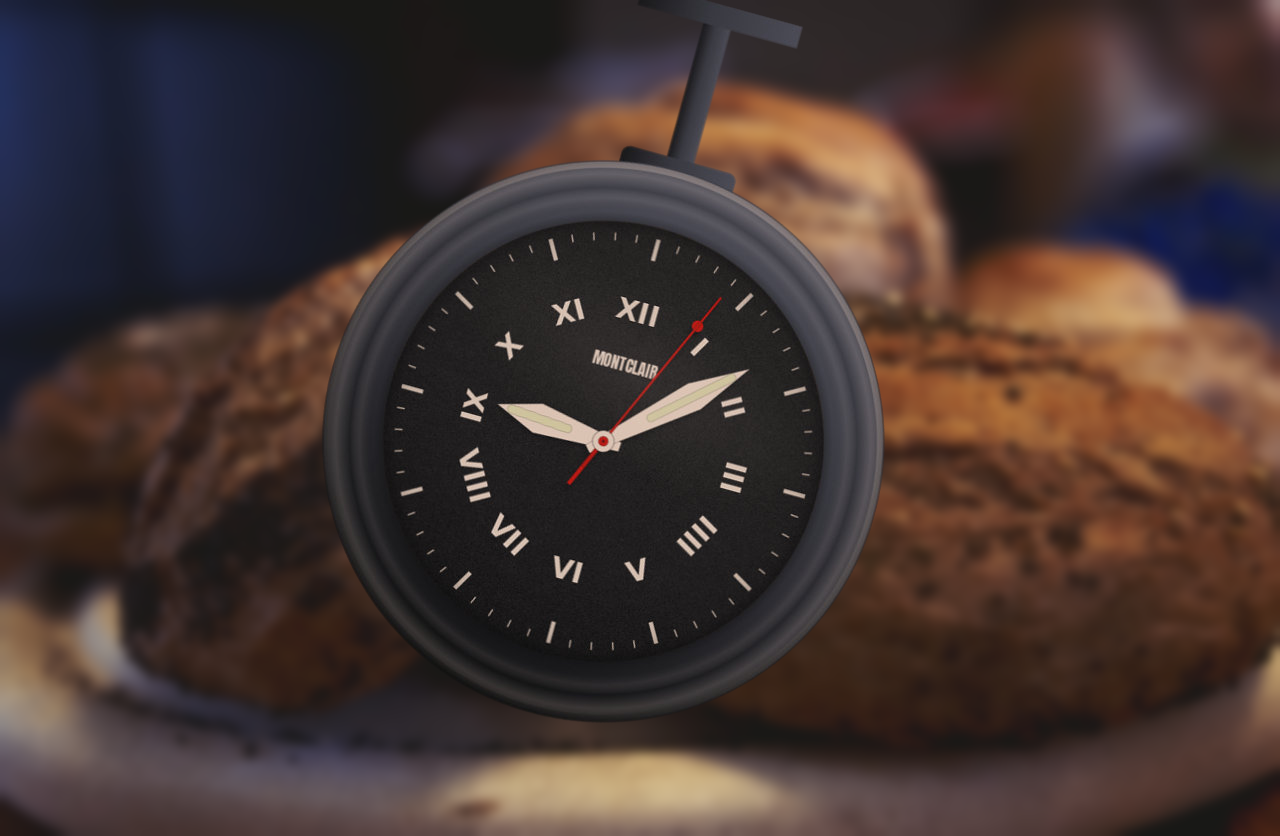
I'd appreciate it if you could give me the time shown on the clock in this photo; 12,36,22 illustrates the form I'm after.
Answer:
9,08,04
